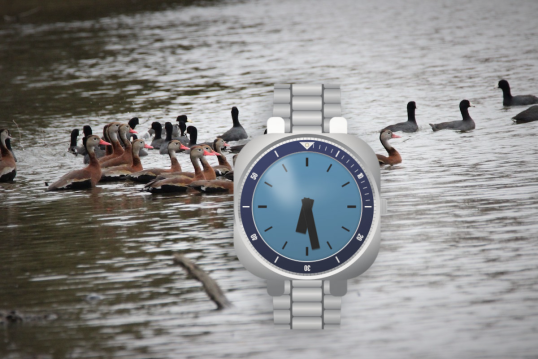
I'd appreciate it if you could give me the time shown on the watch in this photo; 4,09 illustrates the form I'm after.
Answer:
6,28
